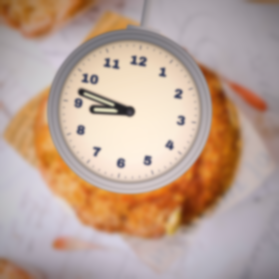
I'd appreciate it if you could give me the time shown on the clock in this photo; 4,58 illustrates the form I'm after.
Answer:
8,47
